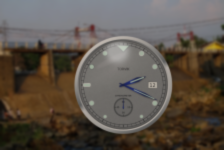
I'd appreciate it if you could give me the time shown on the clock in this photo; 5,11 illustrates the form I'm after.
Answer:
2,19
